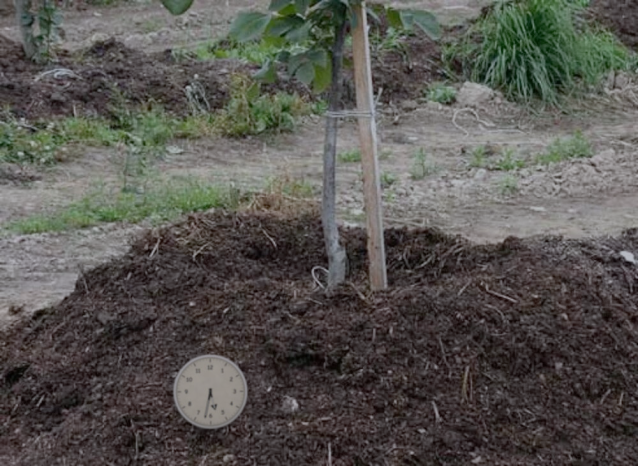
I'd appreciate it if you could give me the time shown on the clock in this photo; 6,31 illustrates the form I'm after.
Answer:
5,32
